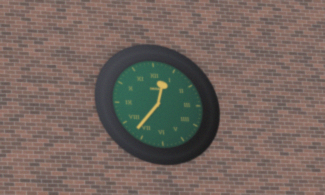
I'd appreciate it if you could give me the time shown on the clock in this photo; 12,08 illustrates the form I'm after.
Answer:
12,37
